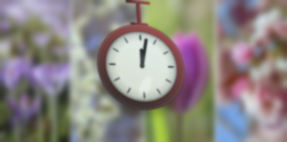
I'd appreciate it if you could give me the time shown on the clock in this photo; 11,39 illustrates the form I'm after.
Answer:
12,02
